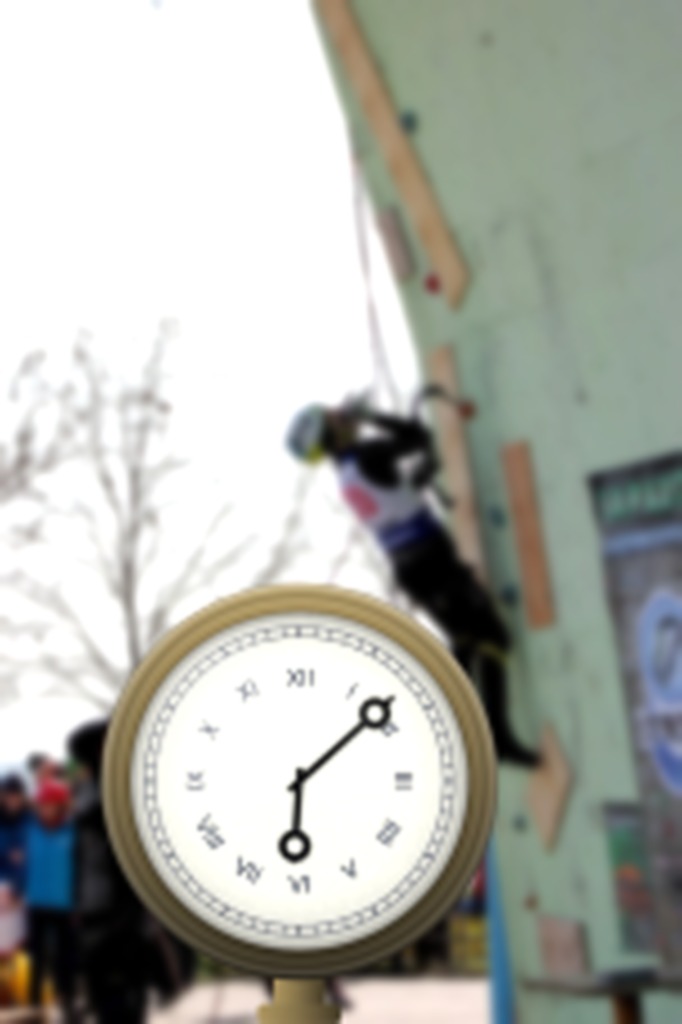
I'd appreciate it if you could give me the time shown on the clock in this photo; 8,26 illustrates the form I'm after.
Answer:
6,08
